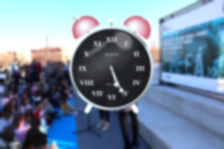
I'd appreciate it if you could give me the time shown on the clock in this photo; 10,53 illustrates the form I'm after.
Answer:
5,26
